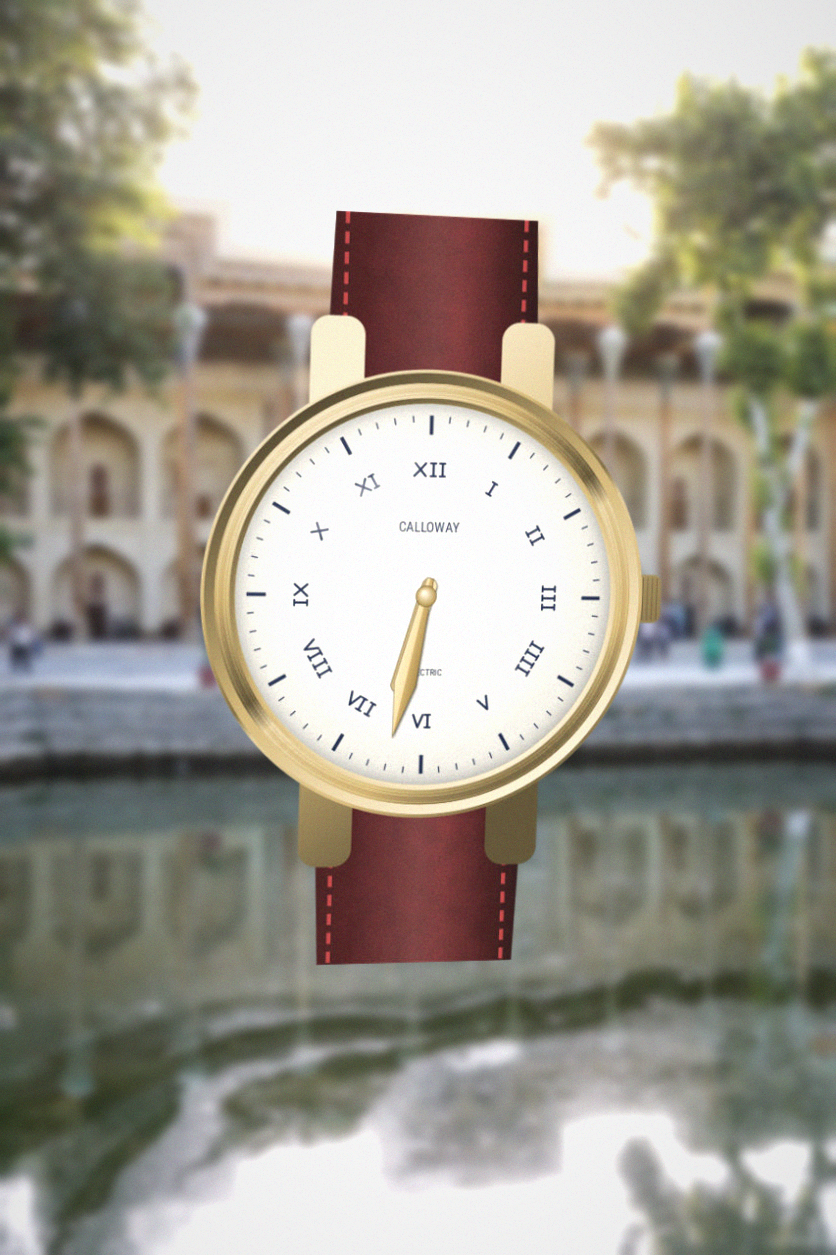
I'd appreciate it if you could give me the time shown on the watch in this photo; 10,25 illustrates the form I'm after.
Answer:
6,32
